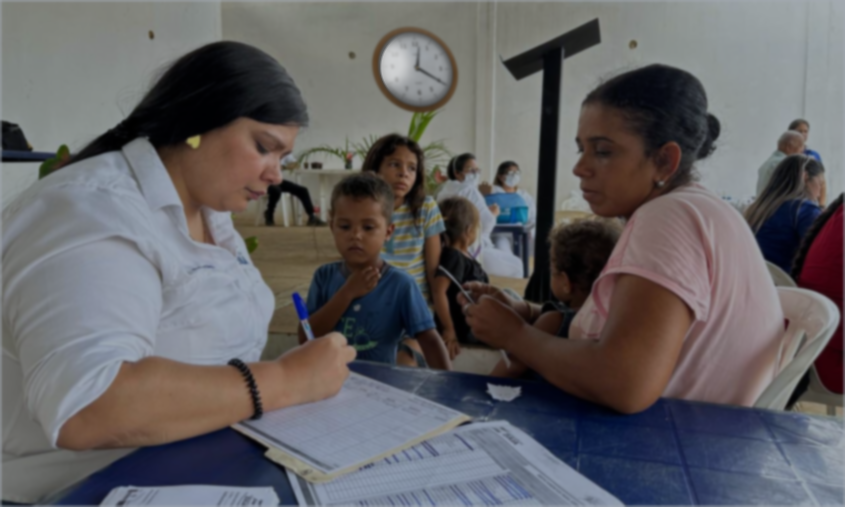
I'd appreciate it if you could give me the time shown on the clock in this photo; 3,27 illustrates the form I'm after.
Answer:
12,20
